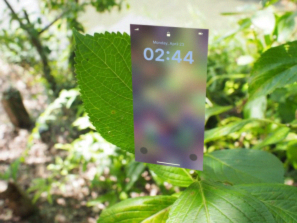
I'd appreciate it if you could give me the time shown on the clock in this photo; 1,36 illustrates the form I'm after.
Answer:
2,44
